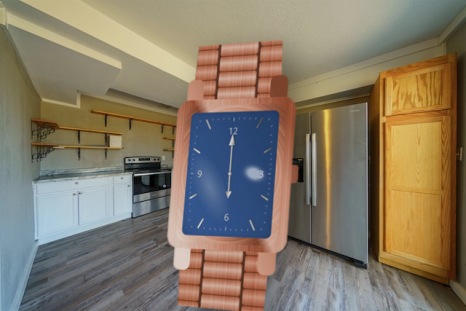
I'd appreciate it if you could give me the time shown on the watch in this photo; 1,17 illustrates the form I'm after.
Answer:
6,00
